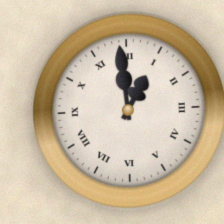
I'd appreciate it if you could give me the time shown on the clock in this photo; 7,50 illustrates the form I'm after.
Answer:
12,59
